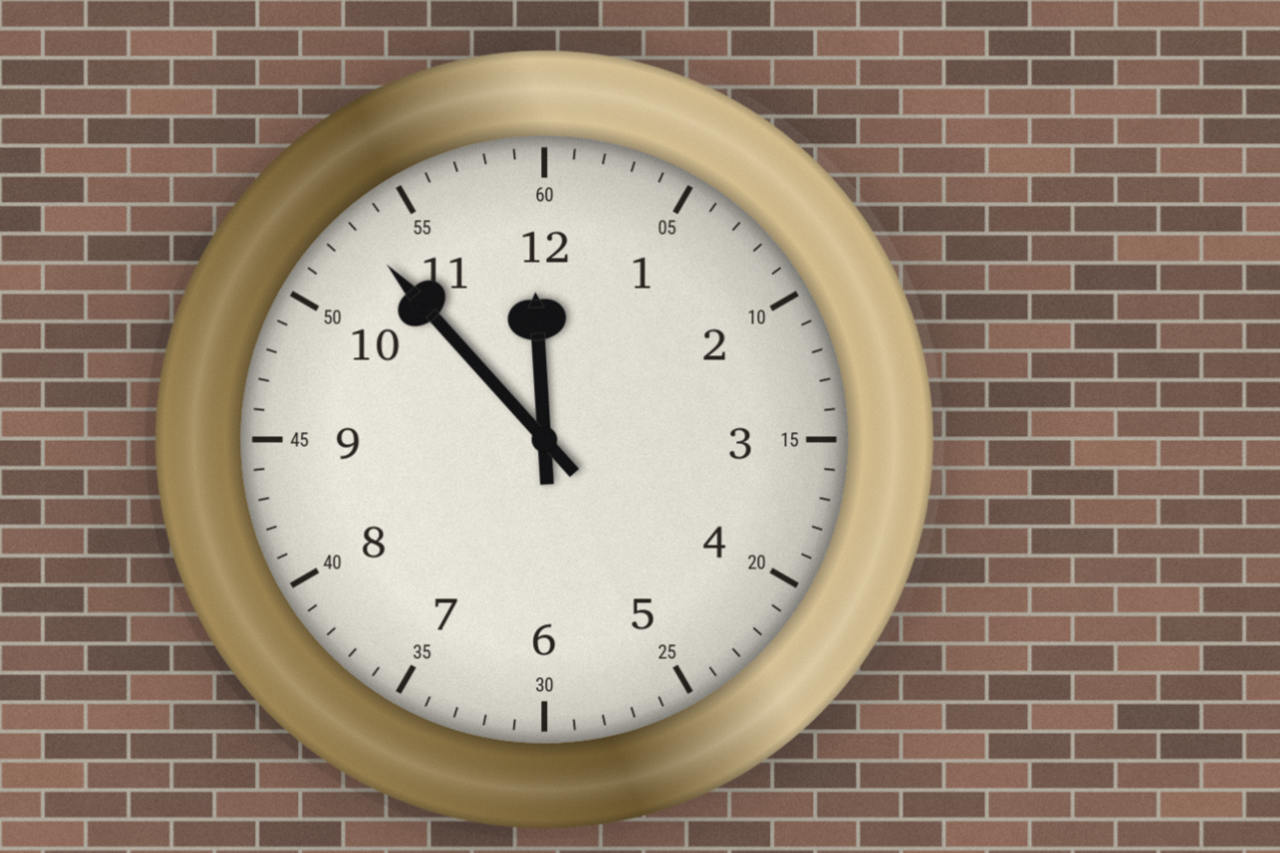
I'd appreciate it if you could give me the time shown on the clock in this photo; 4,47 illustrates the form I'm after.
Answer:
11,53
